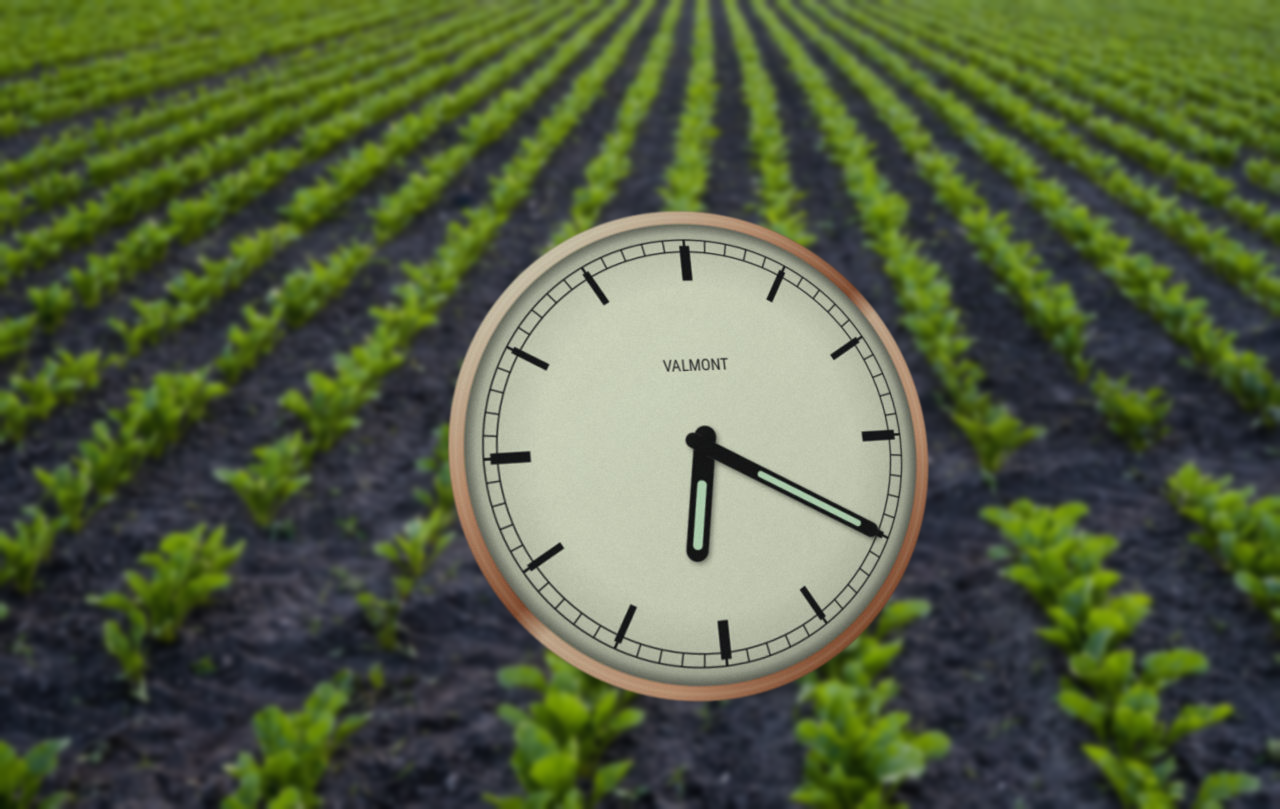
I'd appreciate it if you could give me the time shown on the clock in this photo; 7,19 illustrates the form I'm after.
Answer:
6,20
